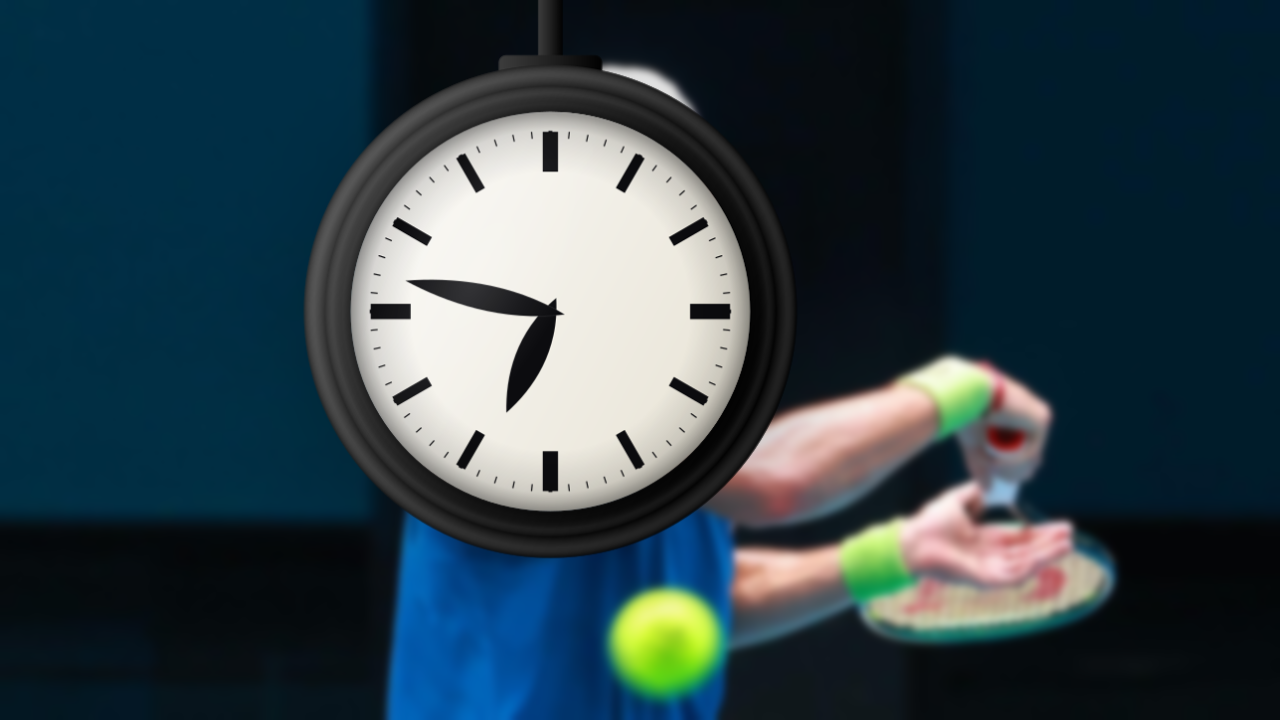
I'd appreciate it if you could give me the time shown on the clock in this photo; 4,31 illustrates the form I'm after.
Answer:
6,47
